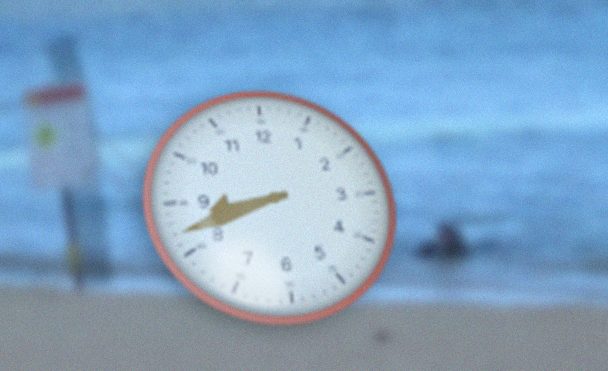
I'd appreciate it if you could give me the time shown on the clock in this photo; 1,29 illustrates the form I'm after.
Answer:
8,42
